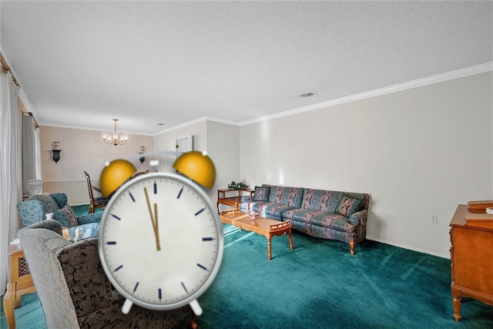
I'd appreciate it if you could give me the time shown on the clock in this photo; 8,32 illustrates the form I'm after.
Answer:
11,58
